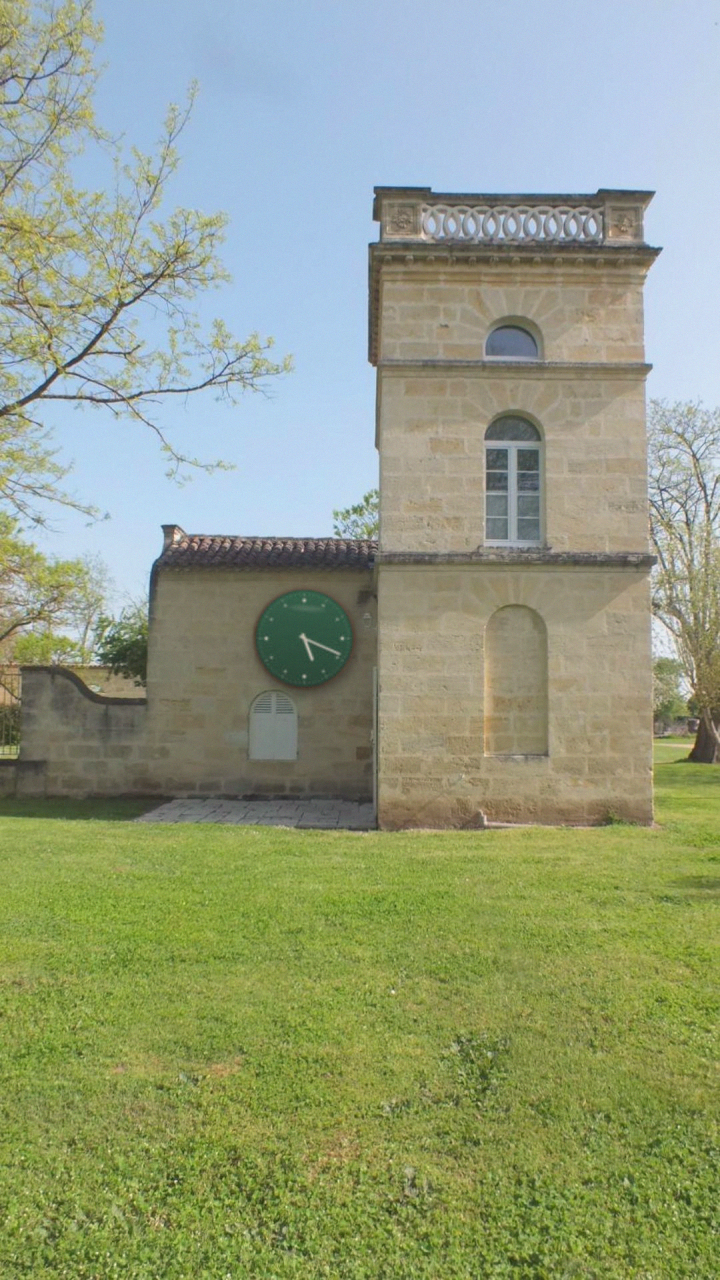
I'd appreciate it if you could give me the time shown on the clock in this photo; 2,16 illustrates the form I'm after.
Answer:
5,19
